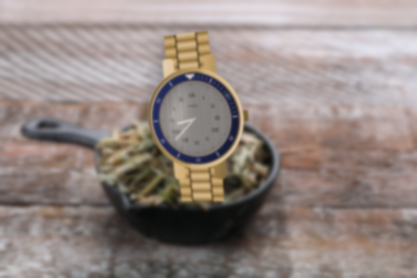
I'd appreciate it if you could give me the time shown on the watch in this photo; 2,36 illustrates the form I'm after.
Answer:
8,38
